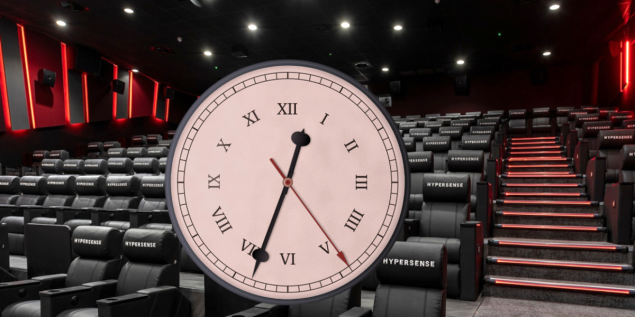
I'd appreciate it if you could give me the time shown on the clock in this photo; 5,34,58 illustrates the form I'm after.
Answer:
12,33,24
